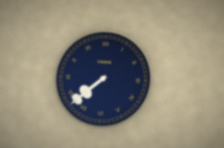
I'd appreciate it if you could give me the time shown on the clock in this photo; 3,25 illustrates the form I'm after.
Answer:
7,38
